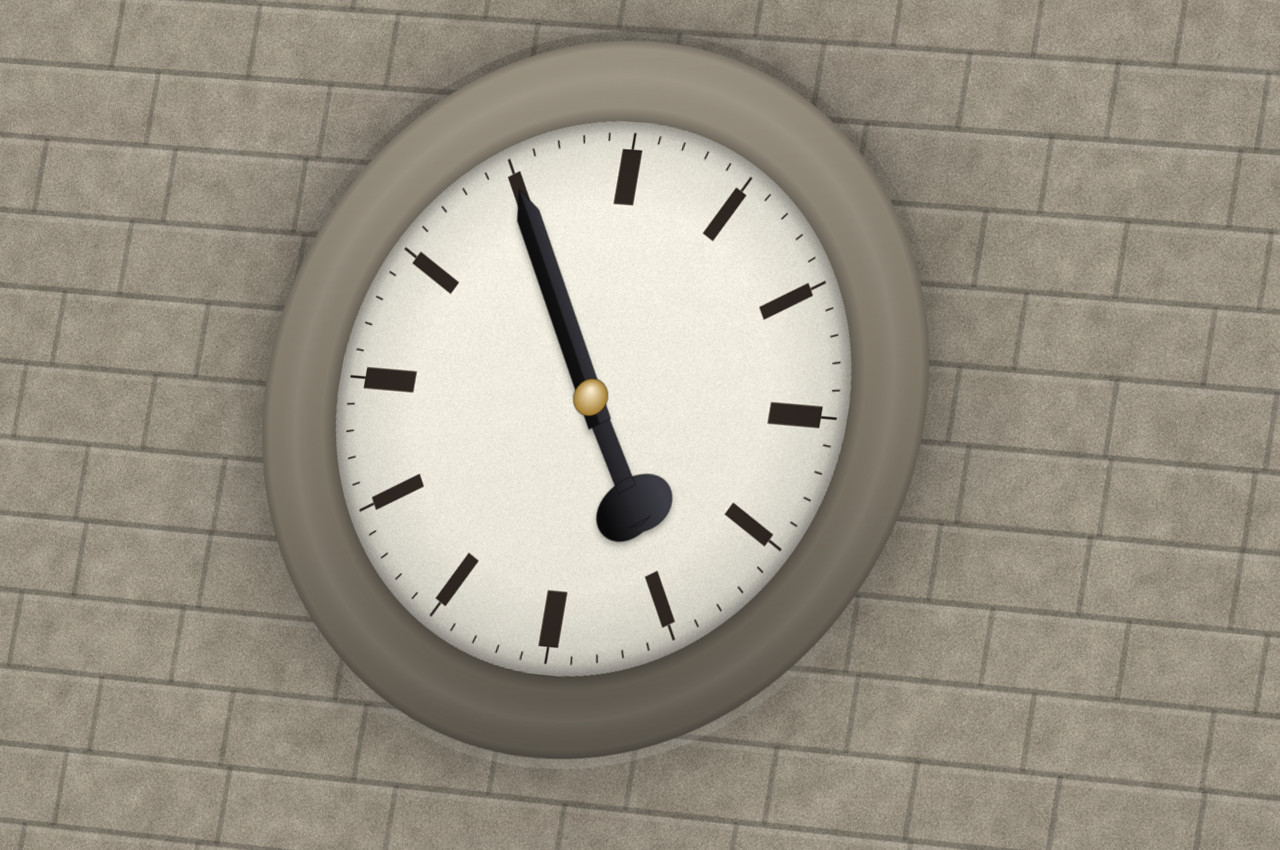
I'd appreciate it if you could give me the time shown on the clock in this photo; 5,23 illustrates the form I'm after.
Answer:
4,55
